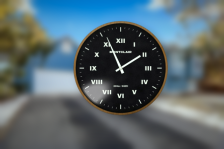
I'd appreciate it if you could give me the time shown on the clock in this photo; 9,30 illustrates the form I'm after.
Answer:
1,56
